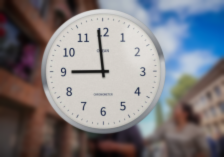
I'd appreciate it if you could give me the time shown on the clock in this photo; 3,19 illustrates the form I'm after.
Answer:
8,59
